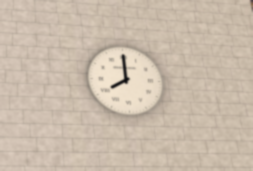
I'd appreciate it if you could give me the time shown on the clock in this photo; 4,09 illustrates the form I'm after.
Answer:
8,00
